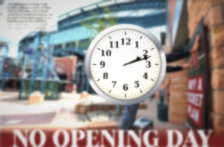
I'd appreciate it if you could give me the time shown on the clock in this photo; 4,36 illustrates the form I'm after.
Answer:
2,12
